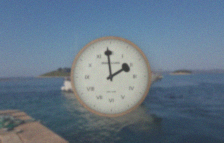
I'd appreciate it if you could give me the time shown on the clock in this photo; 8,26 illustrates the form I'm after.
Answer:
1,59
